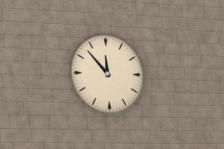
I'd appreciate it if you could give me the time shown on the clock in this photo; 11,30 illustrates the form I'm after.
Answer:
11,53
